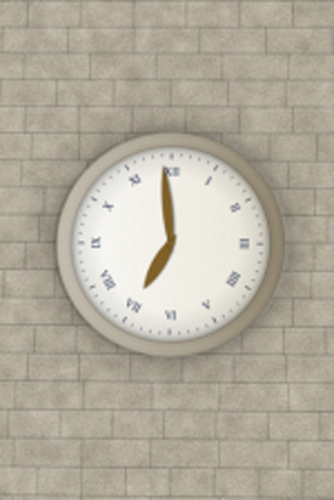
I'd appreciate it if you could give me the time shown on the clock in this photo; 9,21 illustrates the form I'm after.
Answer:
6,59
